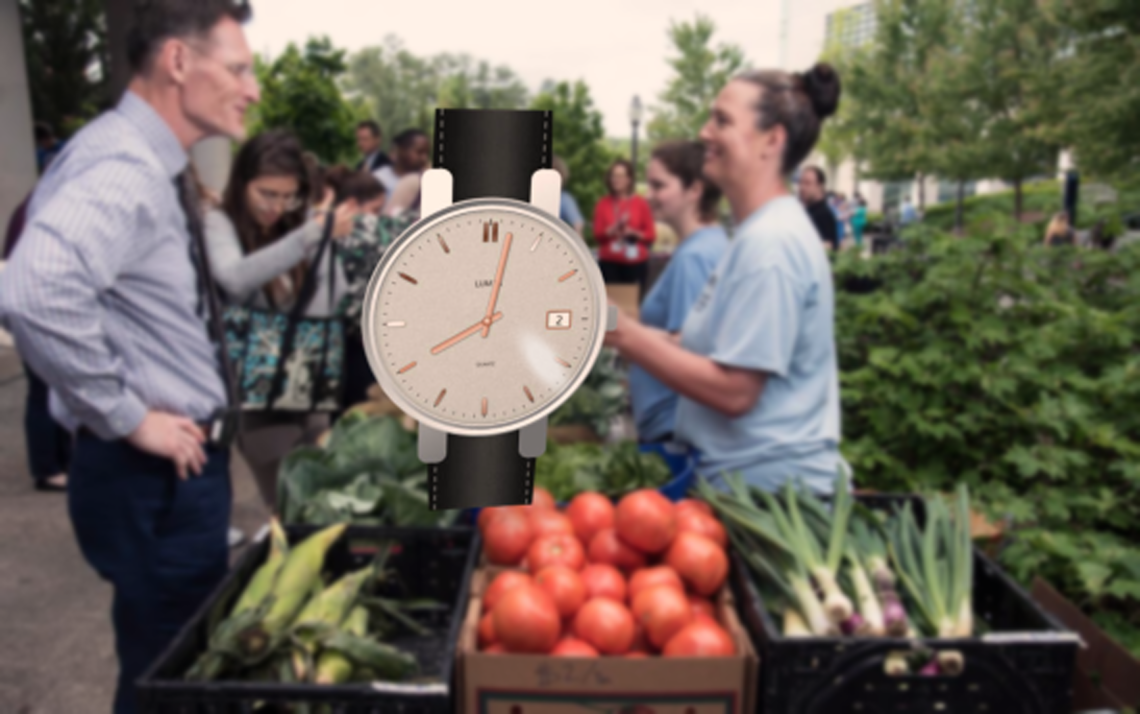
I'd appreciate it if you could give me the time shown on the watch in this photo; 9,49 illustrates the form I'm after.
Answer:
8,02
